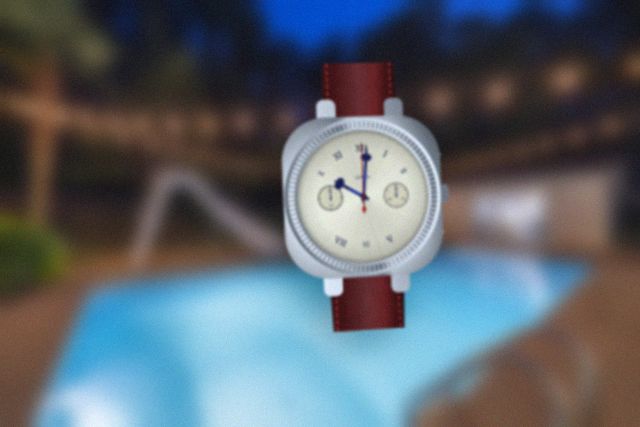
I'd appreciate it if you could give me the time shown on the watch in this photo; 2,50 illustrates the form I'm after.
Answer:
10,01
